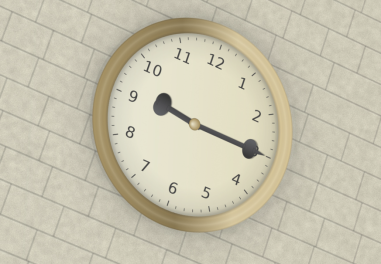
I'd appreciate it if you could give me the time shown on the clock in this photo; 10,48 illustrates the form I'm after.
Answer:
9,15
